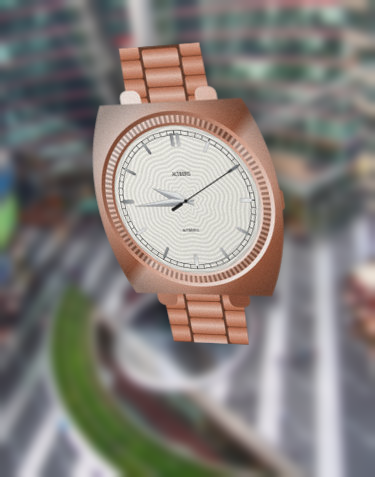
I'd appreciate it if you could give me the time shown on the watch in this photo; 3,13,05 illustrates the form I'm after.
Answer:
9,44,10
